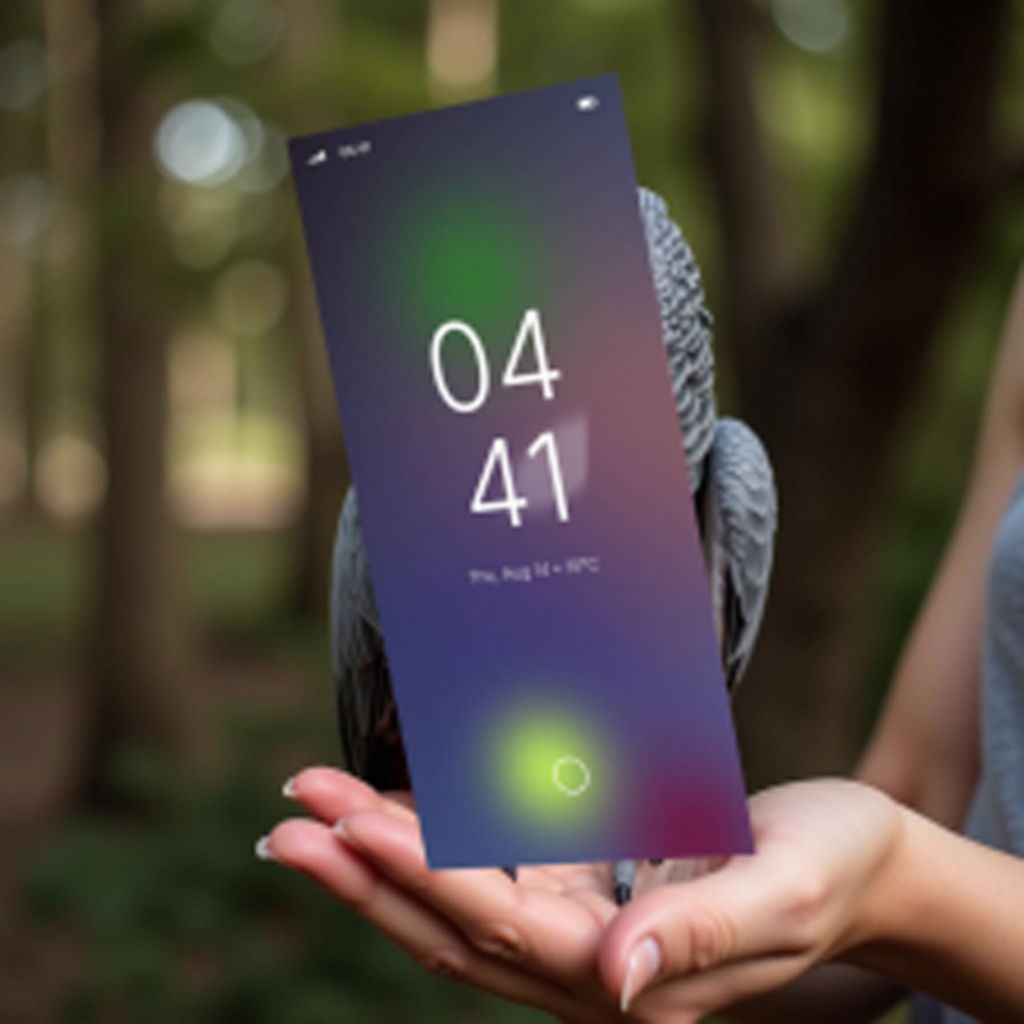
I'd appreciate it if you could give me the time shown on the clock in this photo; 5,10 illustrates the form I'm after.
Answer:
4,41
